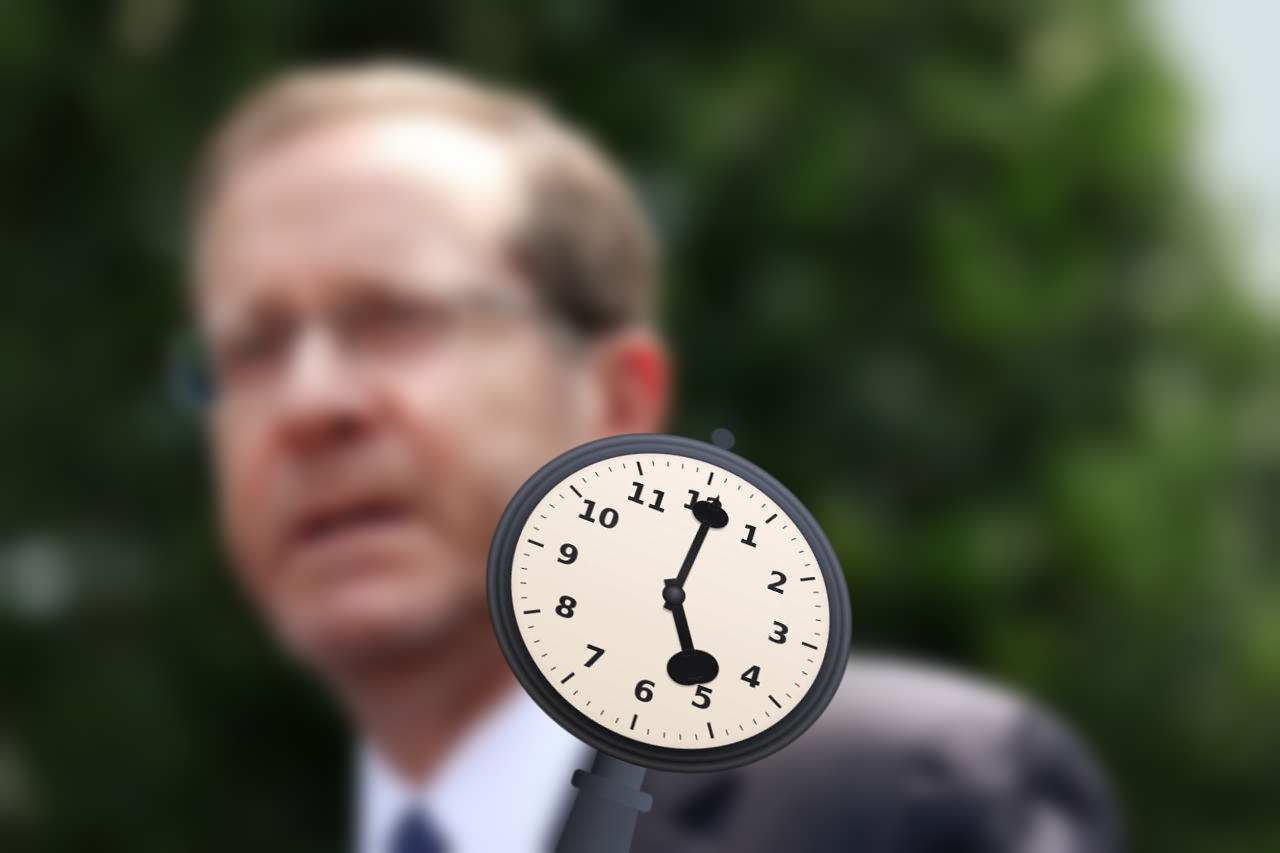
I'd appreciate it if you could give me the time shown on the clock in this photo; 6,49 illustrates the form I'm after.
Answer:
5,01
